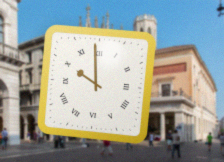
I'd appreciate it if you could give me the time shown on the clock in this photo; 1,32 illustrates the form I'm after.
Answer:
9,59
